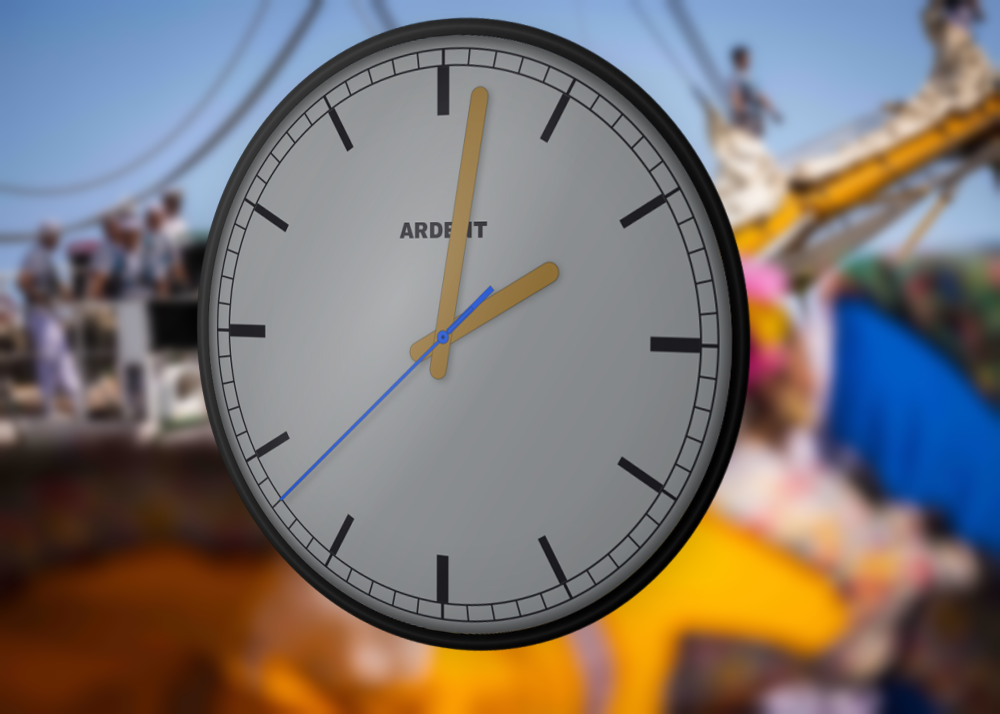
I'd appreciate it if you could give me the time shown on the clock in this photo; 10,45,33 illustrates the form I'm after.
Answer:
2,01,38
